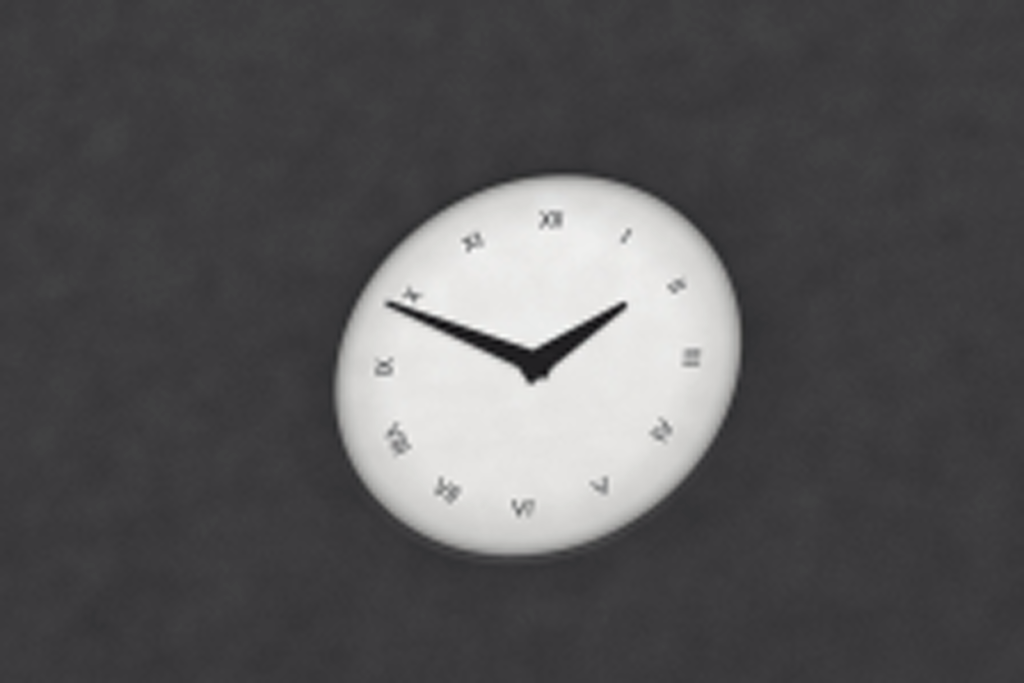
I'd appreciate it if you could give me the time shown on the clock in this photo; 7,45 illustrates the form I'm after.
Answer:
1,49
